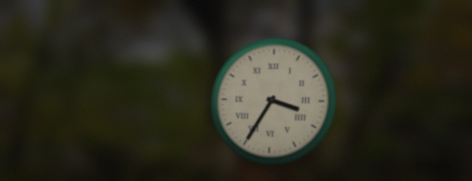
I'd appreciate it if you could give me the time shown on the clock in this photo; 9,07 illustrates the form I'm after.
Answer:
3,35
